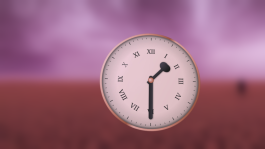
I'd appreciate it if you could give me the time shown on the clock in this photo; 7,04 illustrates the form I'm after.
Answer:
1,30
